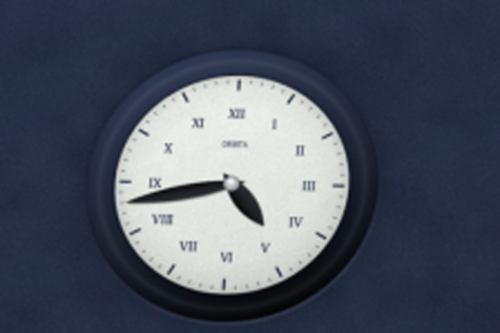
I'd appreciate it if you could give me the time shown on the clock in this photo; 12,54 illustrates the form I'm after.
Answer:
4,43
